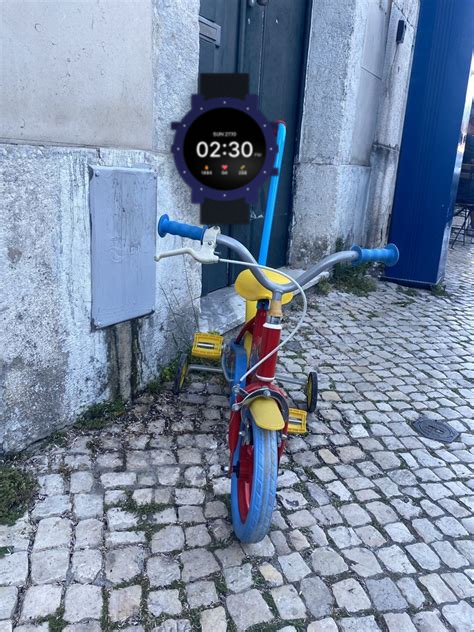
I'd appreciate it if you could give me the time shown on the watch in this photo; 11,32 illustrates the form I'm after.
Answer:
2,30
